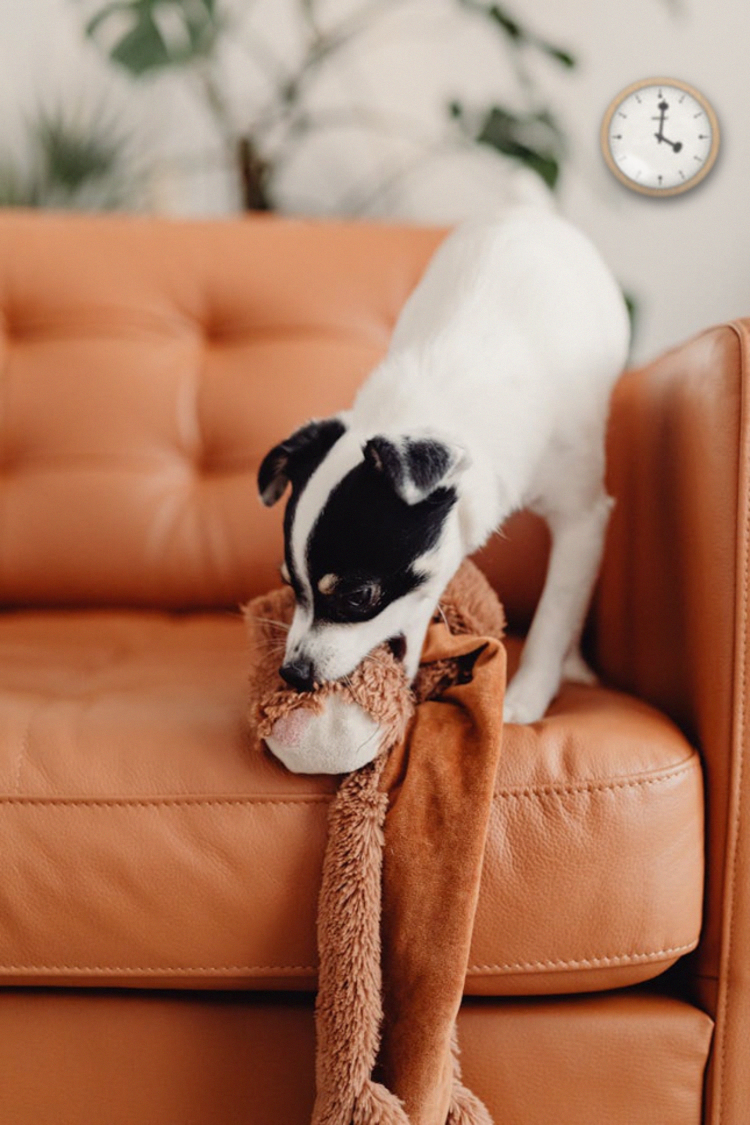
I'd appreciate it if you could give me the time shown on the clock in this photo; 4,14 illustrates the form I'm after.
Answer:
4,01
